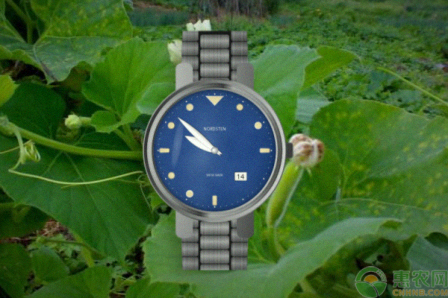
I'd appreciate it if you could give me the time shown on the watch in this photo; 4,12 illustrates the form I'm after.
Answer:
9,52
